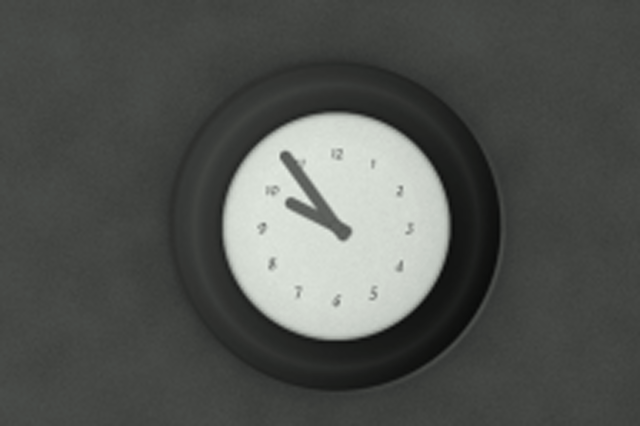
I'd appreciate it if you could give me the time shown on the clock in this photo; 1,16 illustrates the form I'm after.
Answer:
9,54
